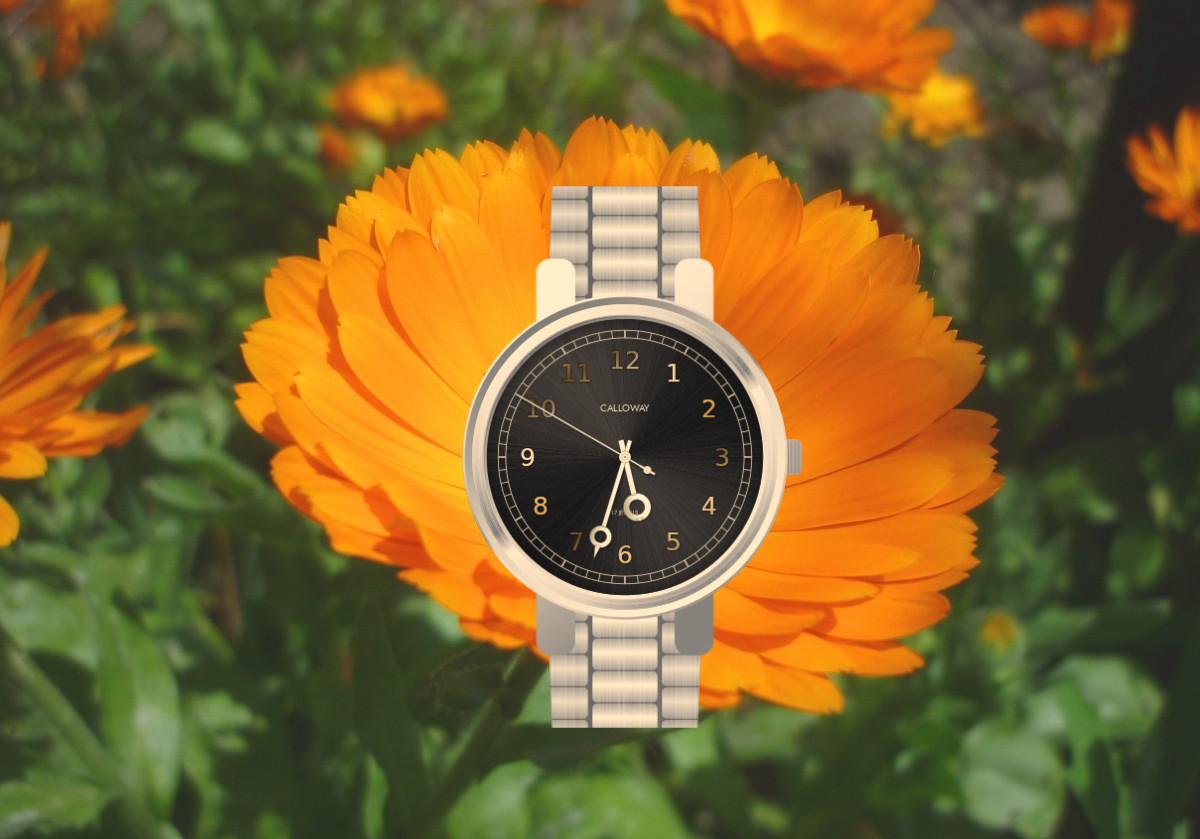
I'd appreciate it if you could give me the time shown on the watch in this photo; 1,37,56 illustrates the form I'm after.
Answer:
5,32,50
